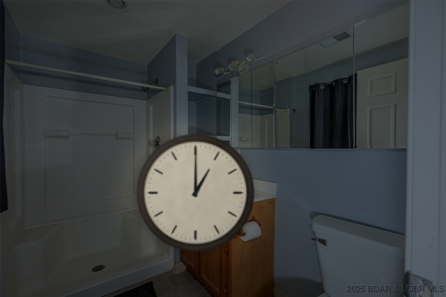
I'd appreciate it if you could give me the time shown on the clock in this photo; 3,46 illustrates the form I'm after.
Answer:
1,00
